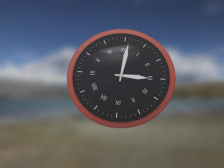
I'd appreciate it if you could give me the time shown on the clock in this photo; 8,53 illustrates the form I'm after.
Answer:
3,01
